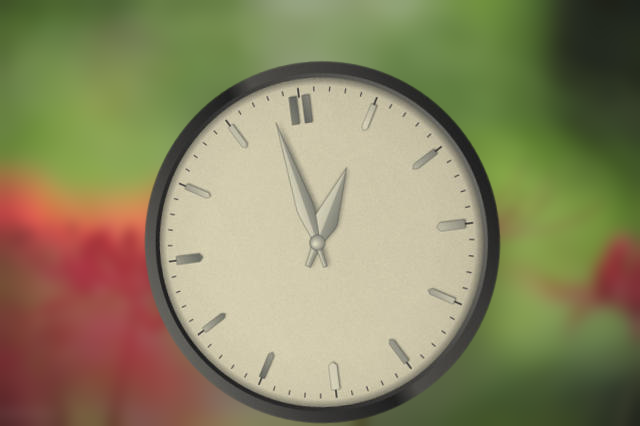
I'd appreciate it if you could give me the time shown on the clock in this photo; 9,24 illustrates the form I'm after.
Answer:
12,58
